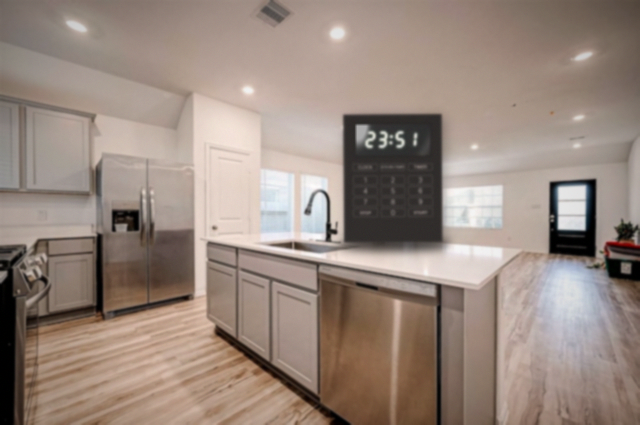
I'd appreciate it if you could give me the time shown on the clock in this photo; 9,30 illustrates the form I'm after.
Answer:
23,51
